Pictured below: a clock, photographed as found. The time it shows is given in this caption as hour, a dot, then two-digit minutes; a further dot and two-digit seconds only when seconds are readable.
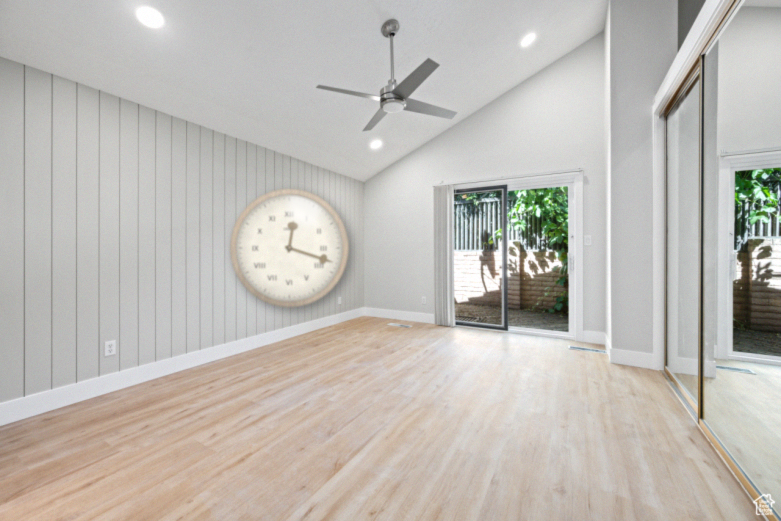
12.18
